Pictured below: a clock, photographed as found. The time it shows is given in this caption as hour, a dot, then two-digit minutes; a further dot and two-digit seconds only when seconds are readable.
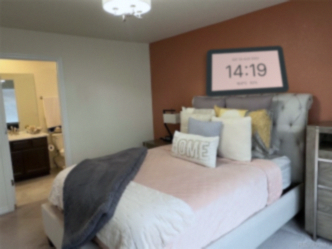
14.19
